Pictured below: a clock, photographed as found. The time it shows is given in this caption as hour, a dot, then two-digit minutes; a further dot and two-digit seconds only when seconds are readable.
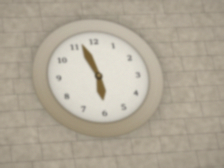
5.57
